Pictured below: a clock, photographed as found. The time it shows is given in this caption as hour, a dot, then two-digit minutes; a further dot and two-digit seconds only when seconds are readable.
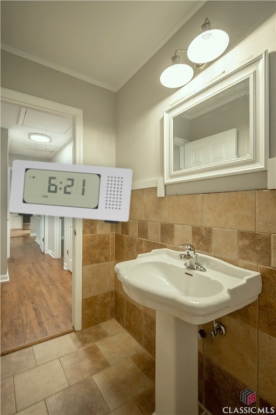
6.21
